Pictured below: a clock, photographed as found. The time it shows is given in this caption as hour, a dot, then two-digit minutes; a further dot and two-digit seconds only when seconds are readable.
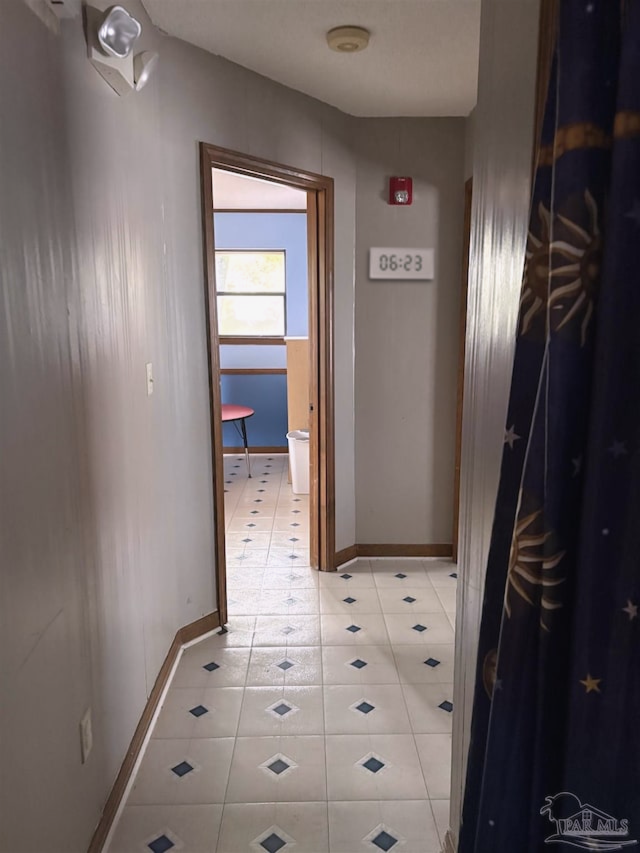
6.23
